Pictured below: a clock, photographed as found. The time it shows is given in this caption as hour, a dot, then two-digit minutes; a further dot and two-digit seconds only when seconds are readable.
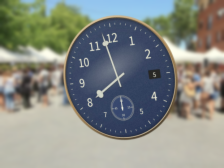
7.58
